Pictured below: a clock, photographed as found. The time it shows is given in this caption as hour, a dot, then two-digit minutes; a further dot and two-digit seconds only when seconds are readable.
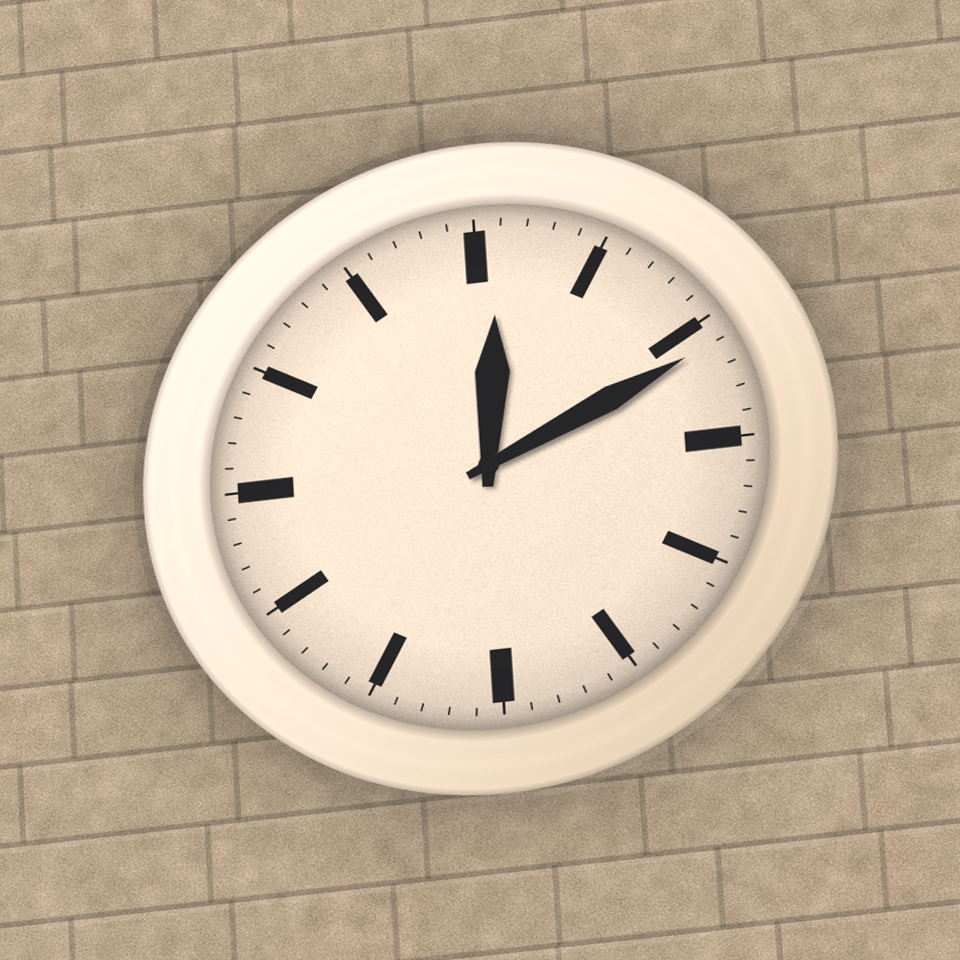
12.11
